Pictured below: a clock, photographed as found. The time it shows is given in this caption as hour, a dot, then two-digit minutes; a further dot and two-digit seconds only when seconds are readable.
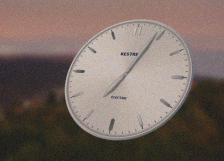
7.04
